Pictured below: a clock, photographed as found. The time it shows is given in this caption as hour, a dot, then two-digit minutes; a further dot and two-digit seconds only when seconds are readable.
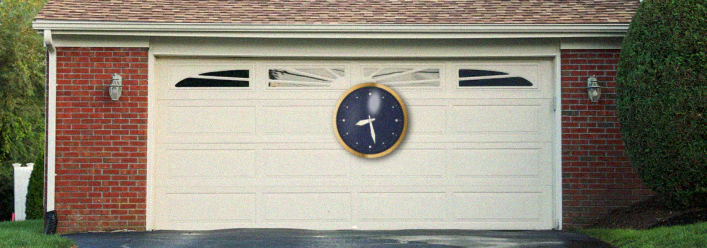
8.28
